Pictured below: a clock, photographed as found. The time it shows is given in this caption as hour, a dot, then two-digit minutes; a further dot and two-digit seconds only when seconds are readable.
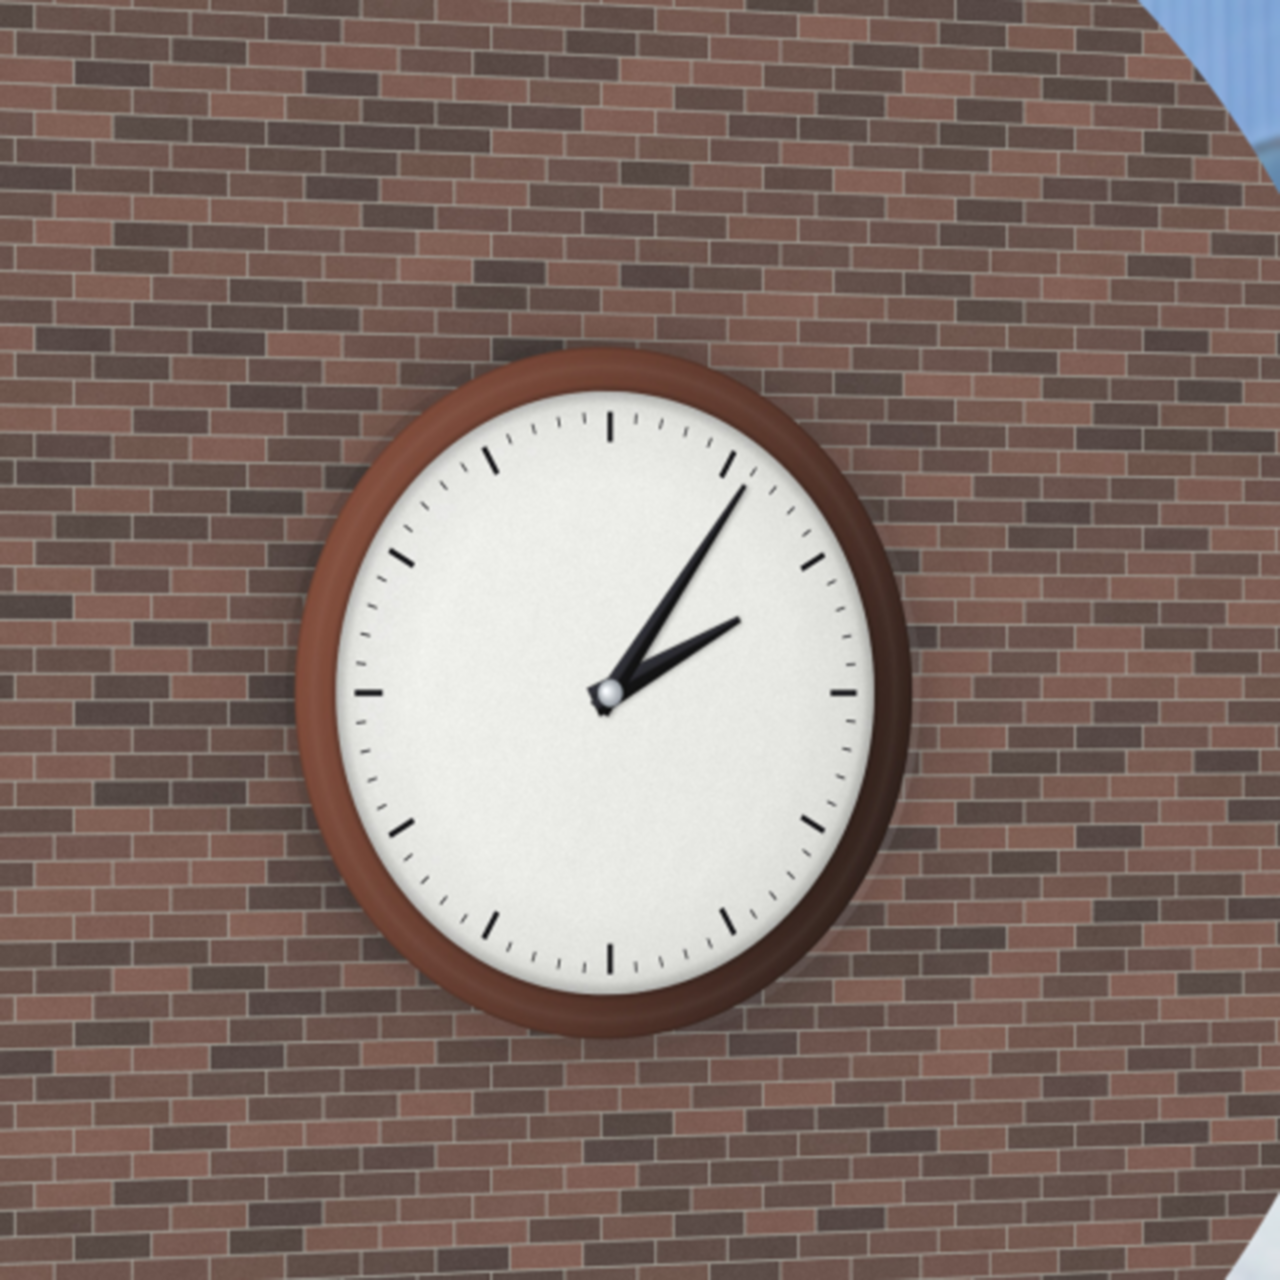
2.06
